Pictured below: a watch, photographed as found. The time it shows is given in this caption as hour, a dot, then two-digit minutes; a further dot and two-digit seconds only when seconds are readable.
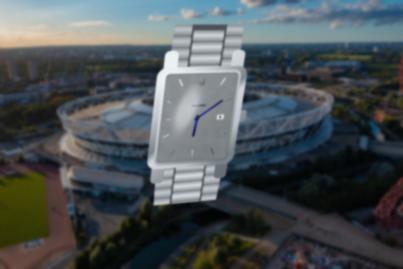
6.09
